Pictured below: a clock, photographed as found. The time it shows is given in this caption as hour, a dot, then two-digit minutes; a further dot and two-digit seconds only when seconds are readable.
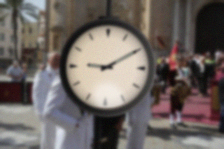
9.10
